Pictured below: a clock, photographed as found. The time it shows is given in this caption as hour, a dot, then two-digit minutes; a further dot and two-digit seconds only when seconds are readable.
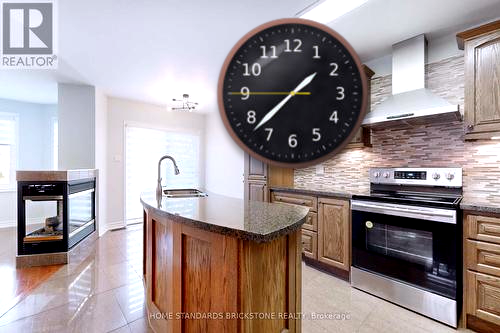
1.37.45
